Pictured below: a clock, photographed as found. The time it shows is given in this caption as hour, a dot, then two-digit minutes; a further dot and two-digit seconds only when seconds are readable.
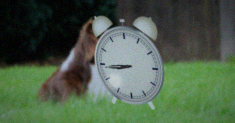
8.44
